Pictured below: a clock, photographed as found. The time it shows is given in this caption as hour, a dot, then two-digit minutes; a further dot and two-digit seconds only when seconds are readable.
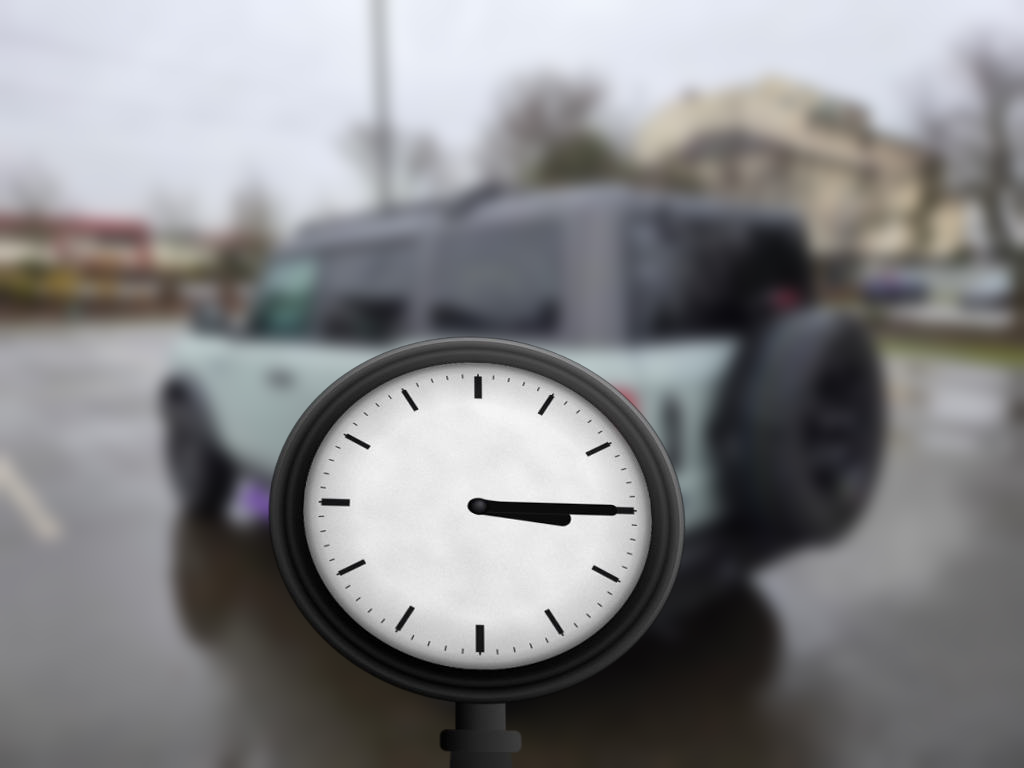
3.15
